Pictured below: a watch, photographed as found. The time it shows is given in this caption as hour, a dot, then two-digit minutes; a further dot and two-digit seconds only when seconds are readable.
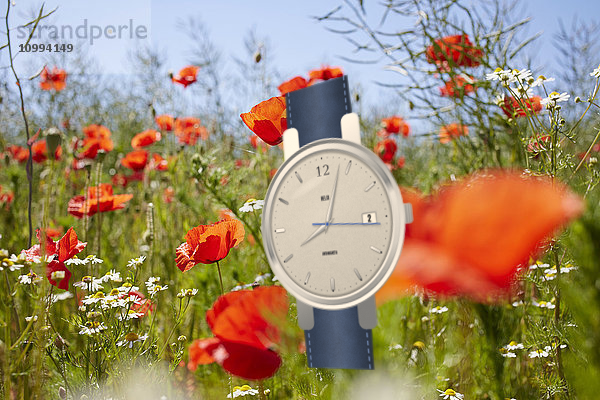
8.03.16
